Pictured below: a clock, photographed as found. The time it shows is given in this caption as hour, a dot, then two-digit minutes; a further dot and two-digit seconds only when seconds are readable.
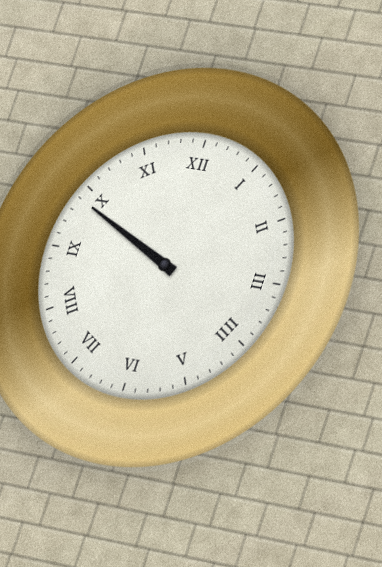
9.49
